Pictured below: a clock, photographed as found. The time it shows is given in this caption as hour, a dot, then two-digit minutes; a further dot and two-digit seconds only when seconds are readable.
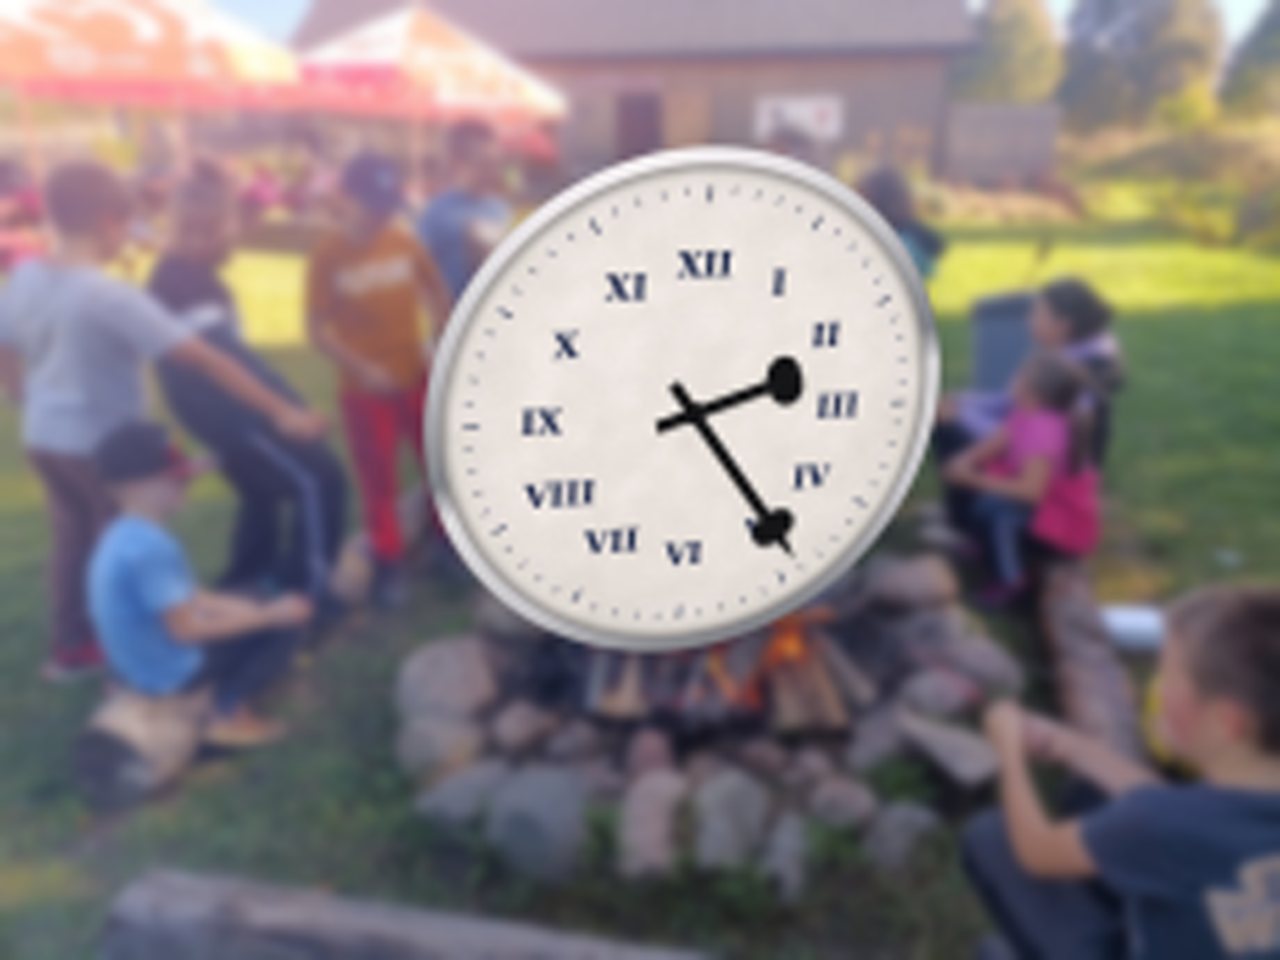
2.24
